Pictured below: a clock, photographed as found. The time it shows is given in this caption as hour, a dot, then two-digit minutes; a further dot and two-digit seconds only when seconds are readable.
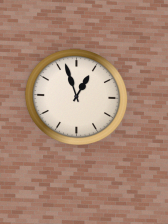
12.57
